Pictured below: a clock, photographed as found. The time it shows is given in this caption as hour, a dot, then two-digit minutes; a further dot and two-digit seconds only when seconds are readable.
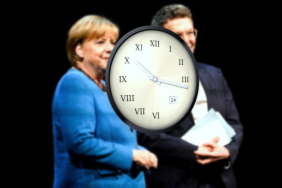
10.17
